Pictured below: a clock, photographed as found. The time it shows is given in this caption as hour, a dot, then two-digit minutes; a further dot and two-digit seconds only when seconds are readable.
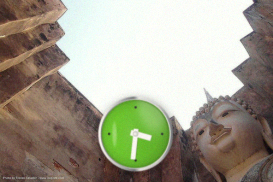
3.31
